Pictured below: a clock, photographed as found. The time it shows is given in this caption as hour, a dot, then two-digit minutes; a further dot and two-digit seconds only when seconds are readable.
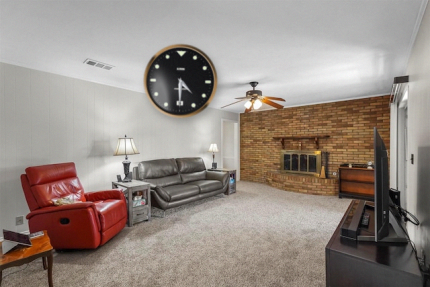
4.30
